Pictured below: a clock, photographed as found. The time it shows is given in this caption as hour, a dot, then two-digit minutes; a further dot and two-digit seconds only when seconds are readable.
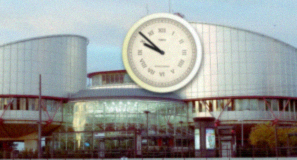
9.52
